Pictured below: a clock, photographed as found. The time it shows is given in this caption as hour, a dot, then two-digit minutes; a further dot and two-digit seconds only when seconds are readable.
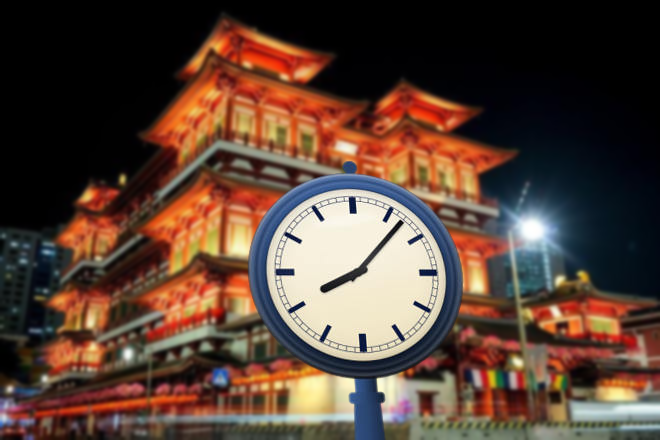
8.07
